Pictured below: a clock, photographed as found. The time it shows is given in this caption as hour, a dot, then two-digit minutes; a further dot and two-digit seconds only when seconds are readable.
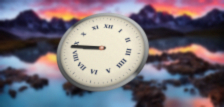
8.44
